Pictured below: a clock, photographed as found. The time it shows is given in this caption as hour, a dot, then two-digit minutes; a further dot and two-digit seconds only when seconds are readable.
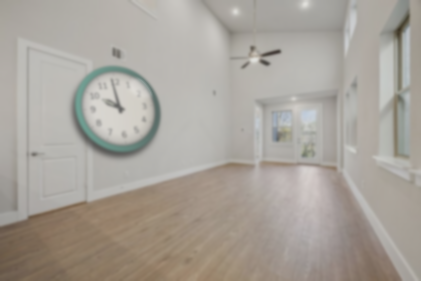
9.59
